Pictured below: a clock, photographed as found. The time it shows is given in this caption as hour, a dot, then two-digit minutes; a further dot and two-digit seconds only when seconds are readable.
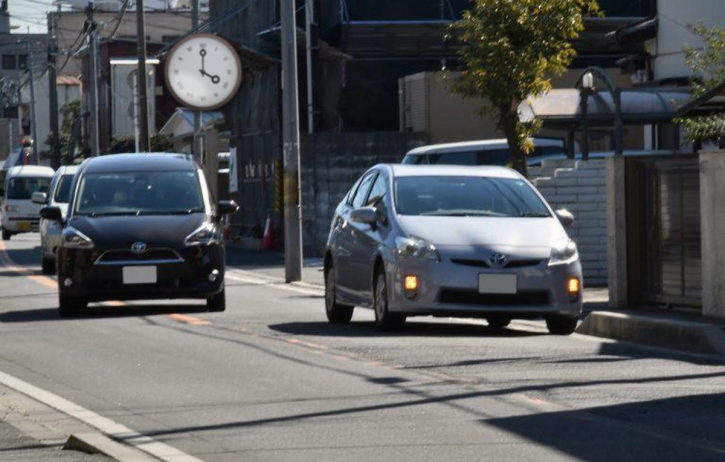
4.00
